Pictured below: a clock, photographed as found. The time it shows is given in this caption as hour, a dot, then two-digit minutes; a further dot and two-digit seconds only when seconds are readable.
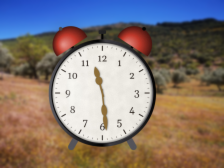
11.29
